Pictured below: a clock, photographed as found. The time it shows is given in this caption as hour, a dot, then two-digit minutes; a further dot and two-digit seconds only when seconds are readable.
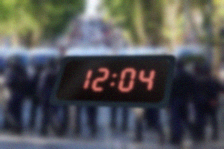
12.04
